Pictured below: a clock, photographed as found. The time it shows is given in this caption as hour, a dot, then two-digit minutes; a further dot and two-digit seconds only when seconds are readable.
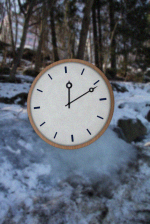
12.11
